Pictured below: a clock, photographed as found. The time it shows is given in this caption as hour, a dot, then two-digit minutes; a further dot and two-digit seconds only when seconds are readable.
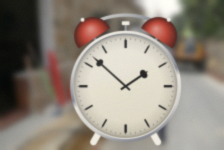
1.52
